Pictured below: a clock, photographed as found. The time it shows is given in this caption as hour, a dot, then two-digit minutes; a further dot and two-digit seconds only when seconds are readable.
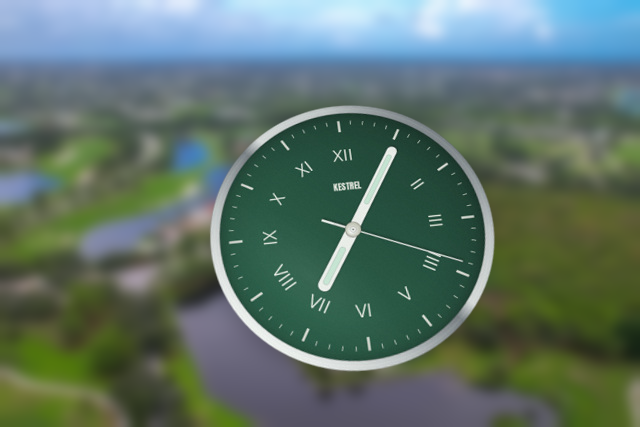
7.05.19
